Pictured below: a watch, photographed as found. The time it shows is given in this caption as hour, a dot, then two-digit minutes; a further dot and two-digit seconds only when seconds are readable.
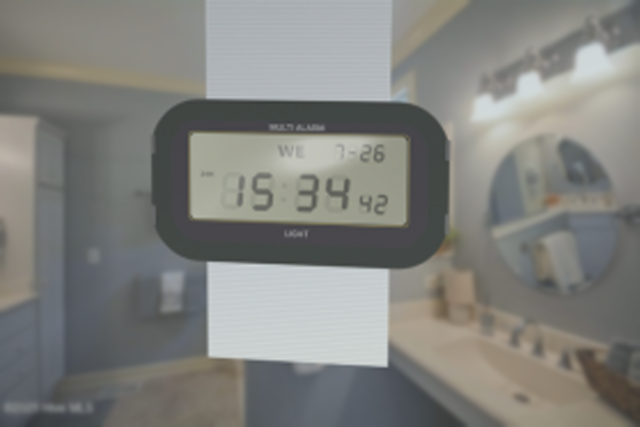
15.34.42
